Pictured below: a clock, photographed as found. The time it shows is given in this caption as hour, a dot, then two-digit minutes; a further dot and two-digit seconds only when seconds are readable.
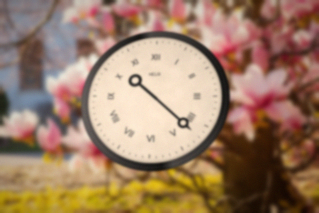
10.22
